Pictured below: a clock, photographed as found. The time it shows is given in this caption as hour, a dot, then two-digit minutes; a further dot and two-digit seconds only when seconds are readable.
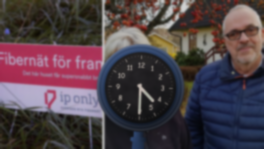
4.30
